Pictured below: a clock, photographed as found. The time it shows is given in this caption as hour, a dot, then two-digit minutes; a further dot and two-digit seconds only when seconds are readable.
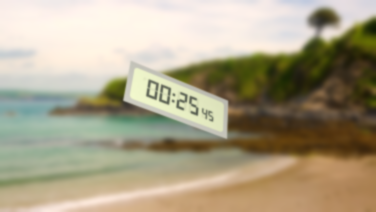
0.25
